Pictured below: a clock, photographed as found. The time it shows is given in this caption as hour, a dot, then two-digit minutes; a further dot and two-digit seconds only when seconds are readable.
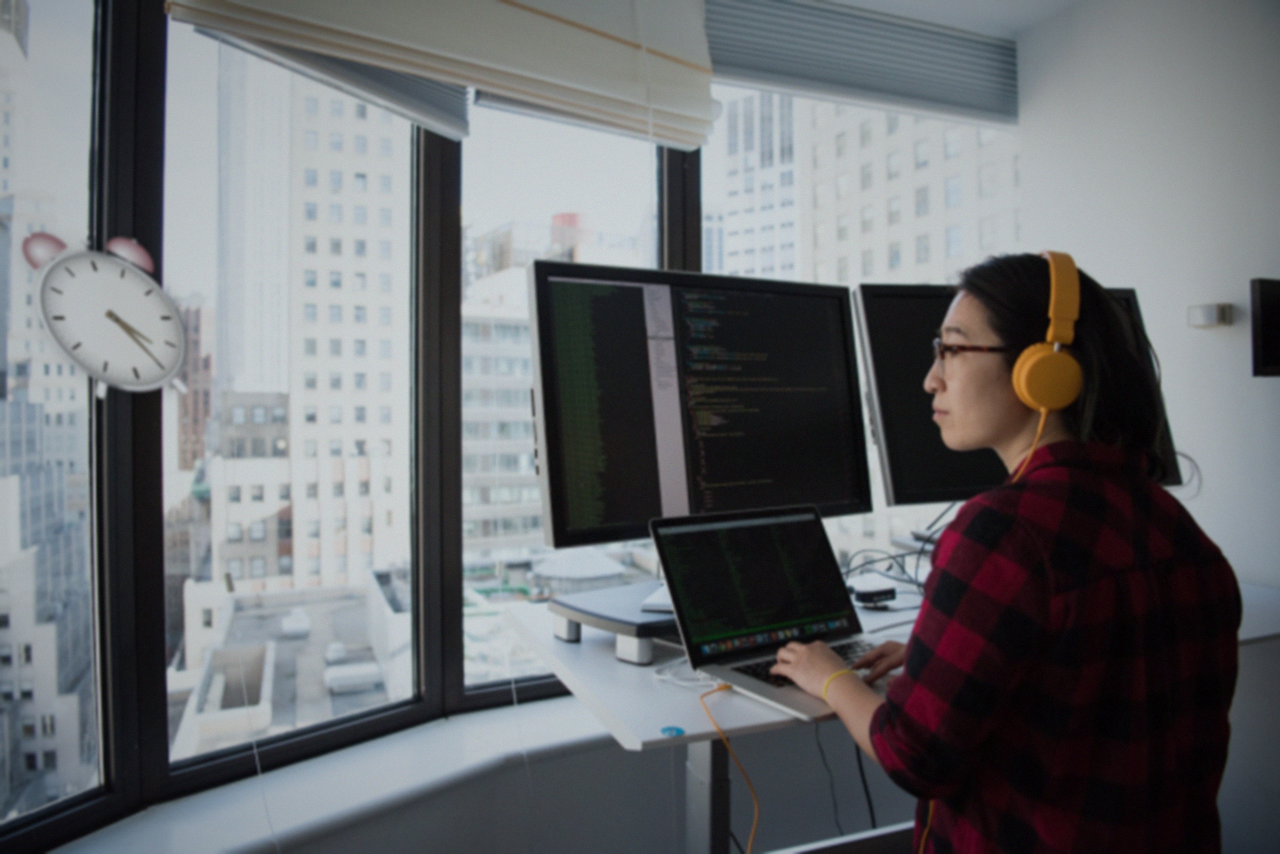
4.25
